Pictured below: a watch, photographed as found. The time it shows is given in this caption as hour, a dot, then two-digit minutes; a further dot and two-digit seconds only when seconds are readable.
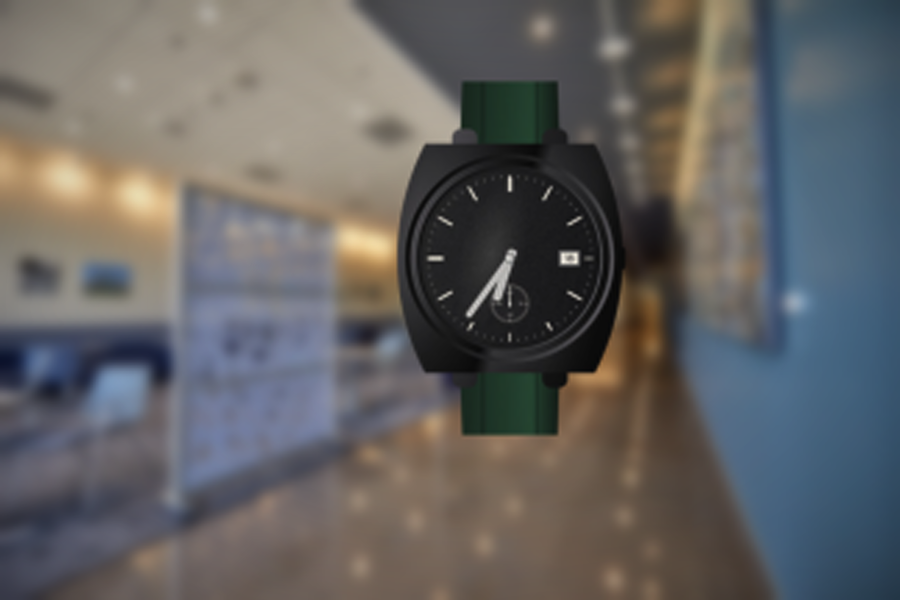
6.36
